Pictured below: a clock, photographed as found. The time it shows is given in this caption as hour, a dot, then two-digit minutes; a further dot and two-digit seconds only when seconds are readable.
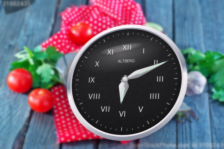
6.11
